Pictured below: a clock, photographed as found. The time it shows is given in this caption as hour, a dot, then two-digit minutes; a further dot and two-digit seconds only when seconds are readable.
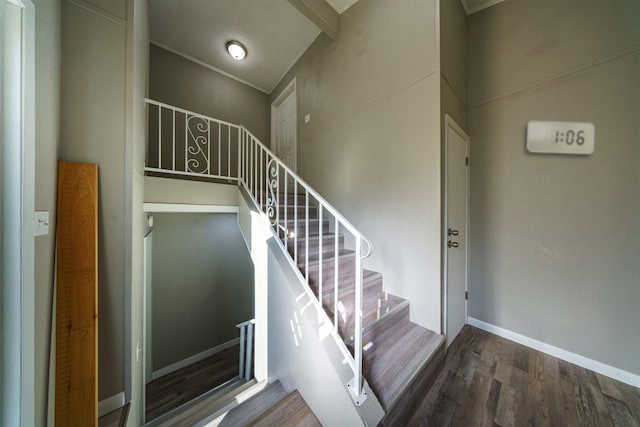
1.06
